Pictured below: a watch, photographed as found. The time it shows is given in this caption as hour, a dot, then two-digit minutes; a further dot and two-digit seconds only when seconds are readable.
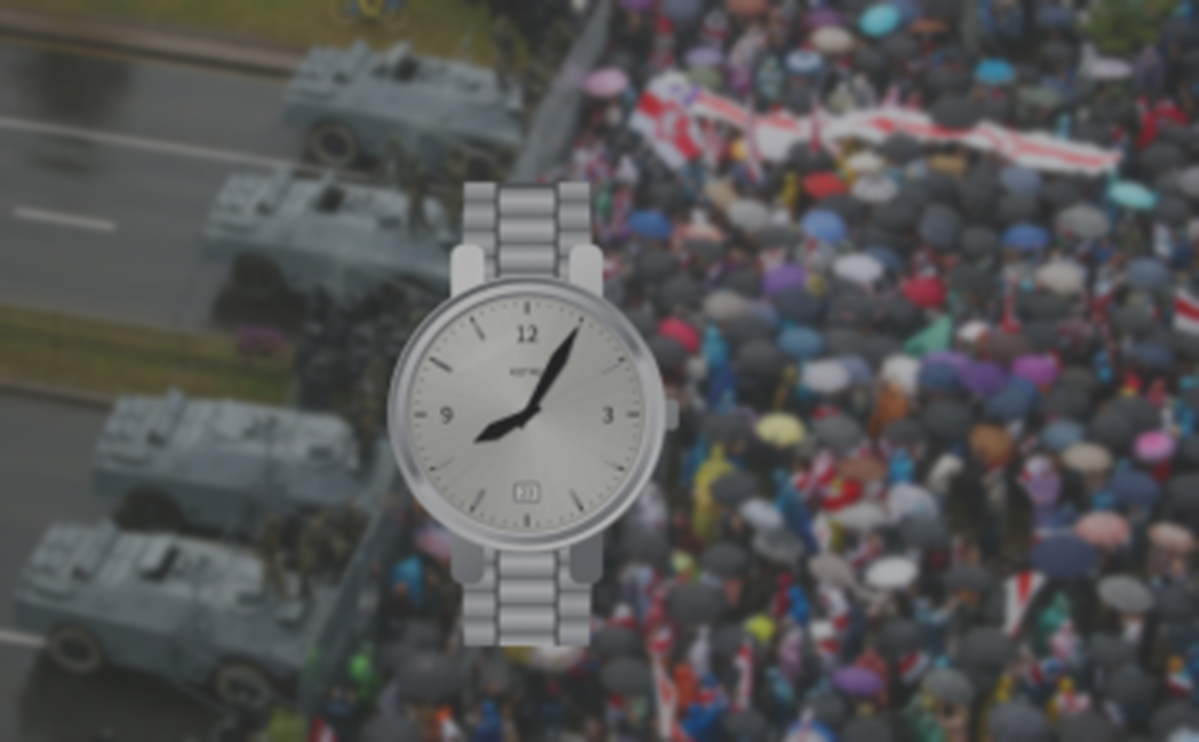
8.05
